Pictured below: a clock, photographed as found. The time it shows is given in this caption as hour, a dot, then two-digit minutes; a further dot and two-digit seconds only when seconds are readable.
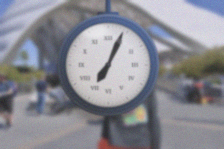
7.04
